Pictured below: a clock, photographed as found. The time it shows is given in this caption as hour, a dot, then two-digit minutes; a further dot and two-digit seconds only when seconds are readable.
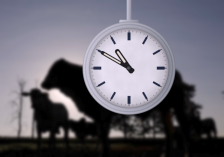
10.50
